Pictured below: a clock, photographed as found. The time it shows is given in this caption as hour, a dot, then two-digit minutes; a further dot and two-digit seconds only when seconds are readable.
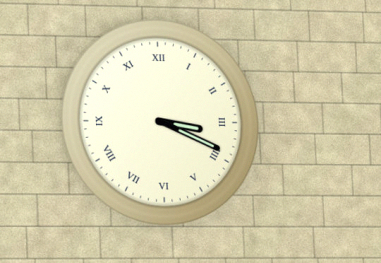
3.19
